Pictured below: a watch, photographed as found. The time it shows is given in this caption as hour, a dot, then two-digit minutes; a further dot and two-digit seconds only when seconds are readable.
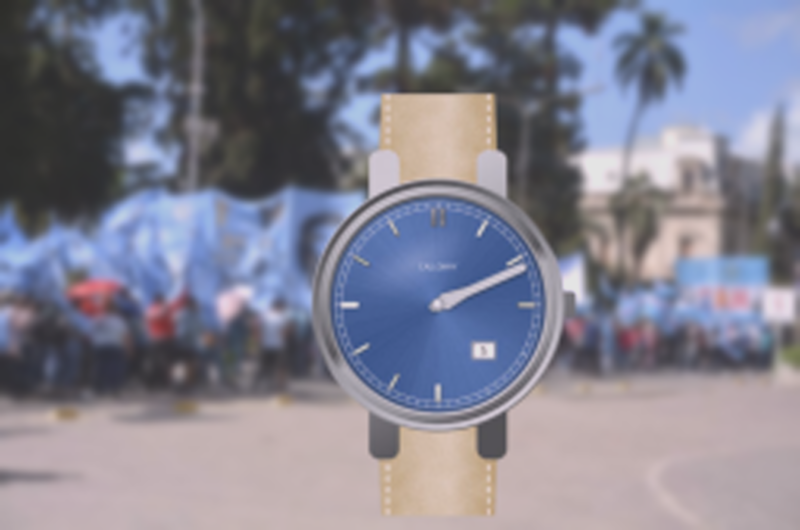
2.11
